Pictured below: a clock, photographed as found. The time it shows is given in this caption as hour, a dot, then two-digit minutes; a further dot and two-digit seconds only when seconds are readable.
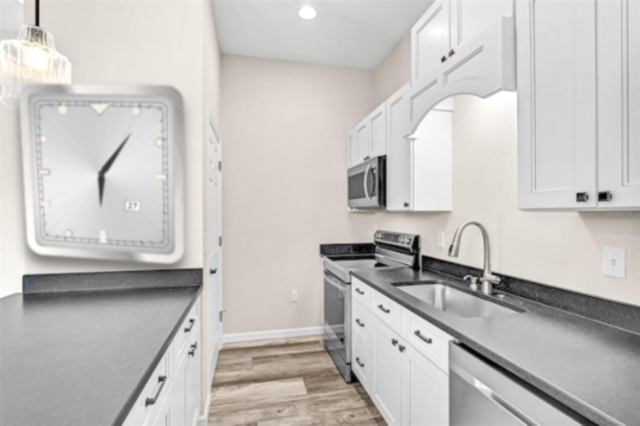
6.06
